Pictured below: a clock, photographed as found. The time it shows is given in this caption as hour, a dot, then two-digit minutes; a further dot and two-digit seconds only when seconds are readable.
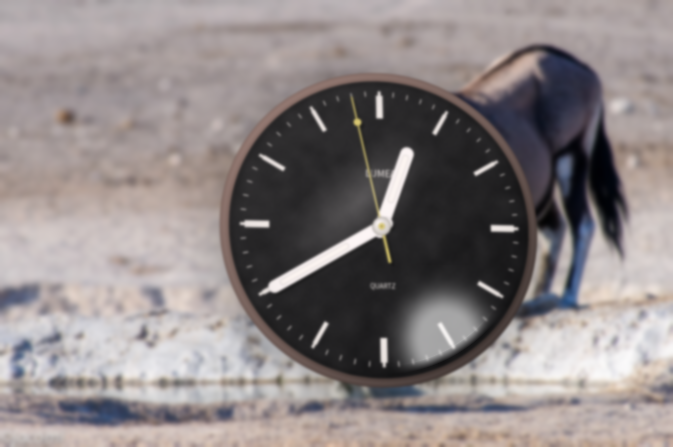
12.39.58
